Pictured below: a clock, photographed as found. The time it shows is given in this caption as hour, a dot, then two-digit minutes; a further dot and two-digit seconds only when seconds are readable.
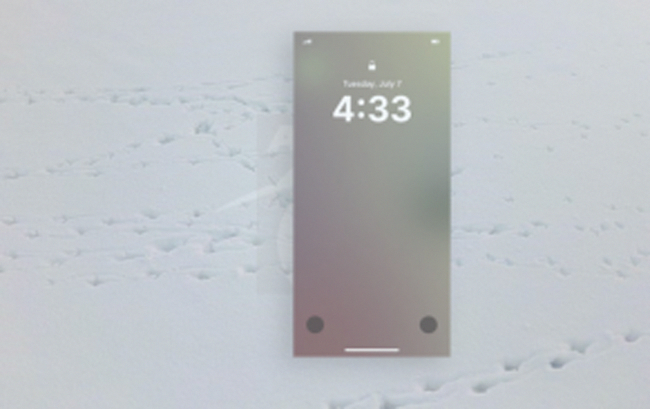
4.33
